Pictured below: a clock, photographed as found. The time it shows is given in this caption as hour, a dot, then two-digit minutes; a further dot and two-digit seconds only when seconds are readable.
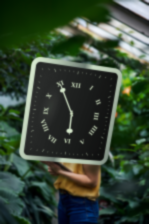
5.55
